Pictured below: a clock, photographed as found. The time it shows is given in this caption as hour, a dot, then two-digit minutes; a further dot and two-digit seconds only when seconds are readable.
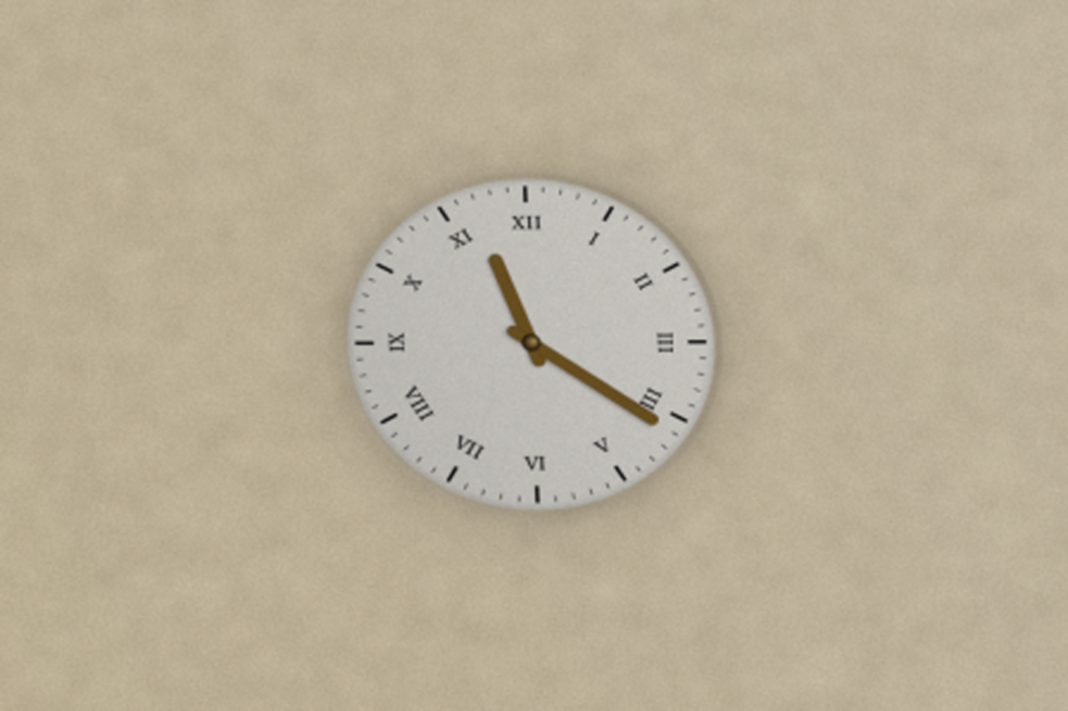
11.21
